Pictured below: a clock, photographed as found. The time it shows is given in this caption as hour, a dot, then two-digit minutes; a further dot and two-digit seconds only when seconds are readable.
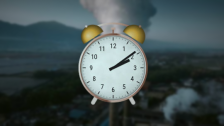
2.09
